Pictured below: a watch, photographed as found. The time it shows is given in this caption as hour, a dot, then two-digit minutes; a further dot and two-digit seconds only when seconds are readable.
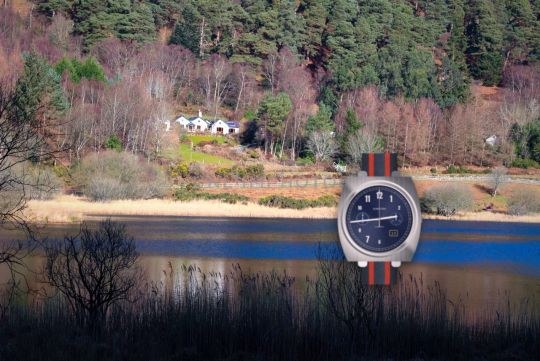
2.44
